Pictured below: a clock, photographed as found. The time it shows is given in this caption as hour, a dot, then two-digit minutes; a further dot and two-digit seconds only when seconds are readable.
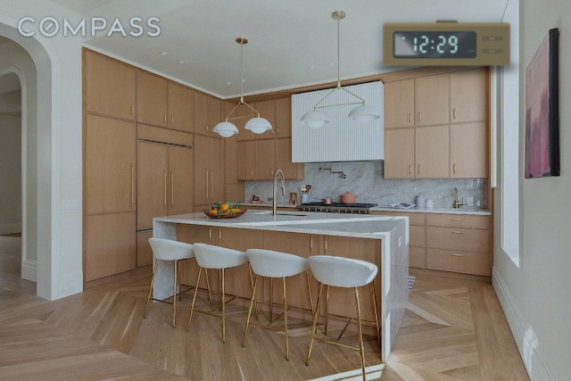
12.29
